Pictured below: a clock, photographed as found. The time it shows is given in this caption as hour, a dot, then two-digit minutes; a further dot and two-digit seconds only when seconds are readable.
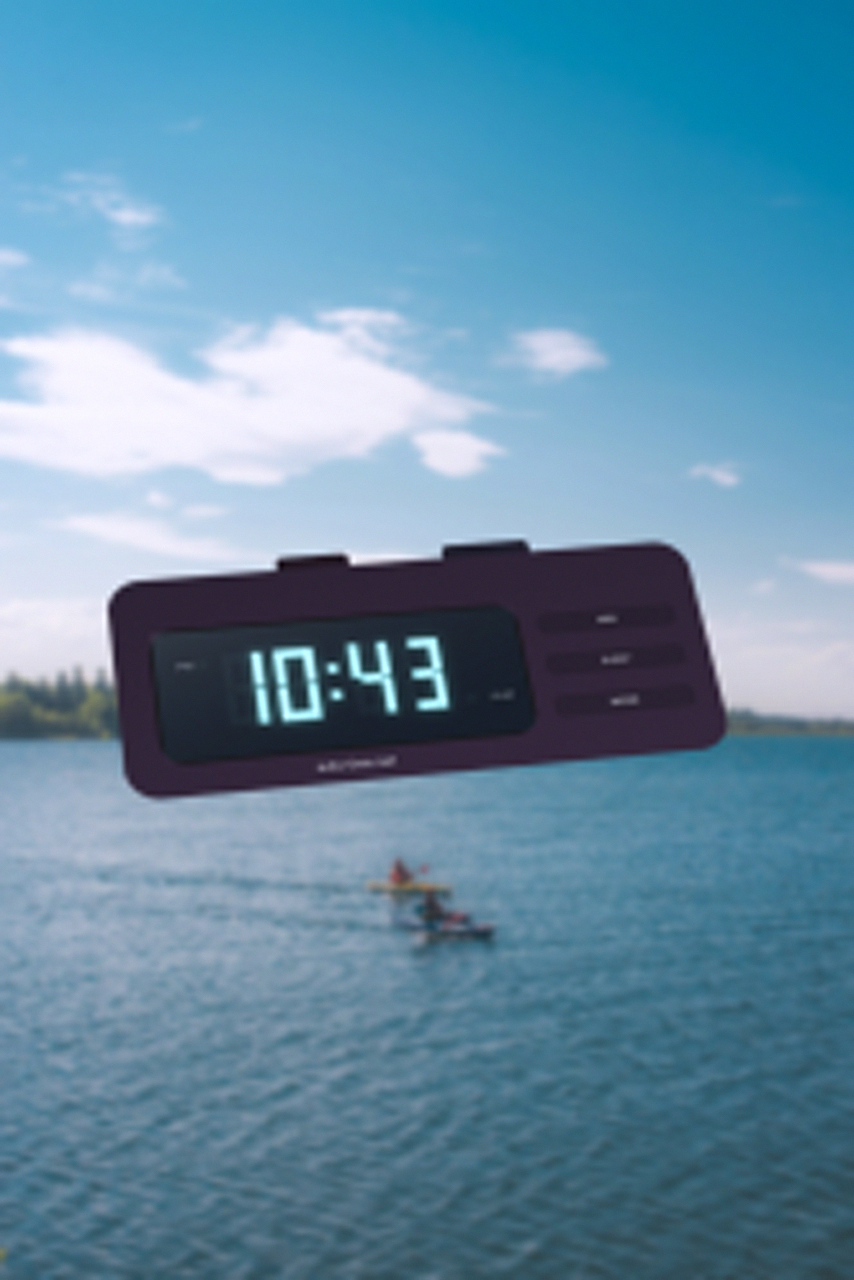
10.43
